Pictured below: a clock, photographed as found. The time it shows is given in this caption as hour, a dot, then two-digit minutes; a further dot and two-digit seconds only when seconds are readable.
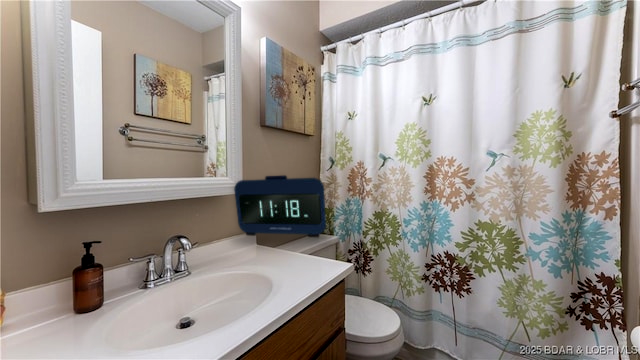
11.18
